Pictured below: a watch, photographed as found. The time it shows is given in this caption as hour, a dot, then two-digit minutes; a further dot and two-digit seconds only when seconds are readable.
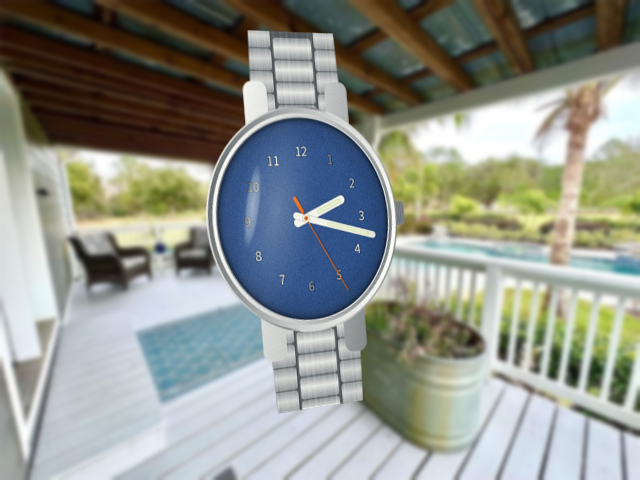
2.17.25
